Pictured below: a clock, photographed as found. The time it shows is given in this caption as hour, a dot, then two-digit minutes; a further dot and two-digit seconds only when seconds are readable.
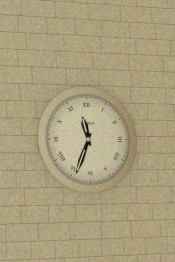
11.34
